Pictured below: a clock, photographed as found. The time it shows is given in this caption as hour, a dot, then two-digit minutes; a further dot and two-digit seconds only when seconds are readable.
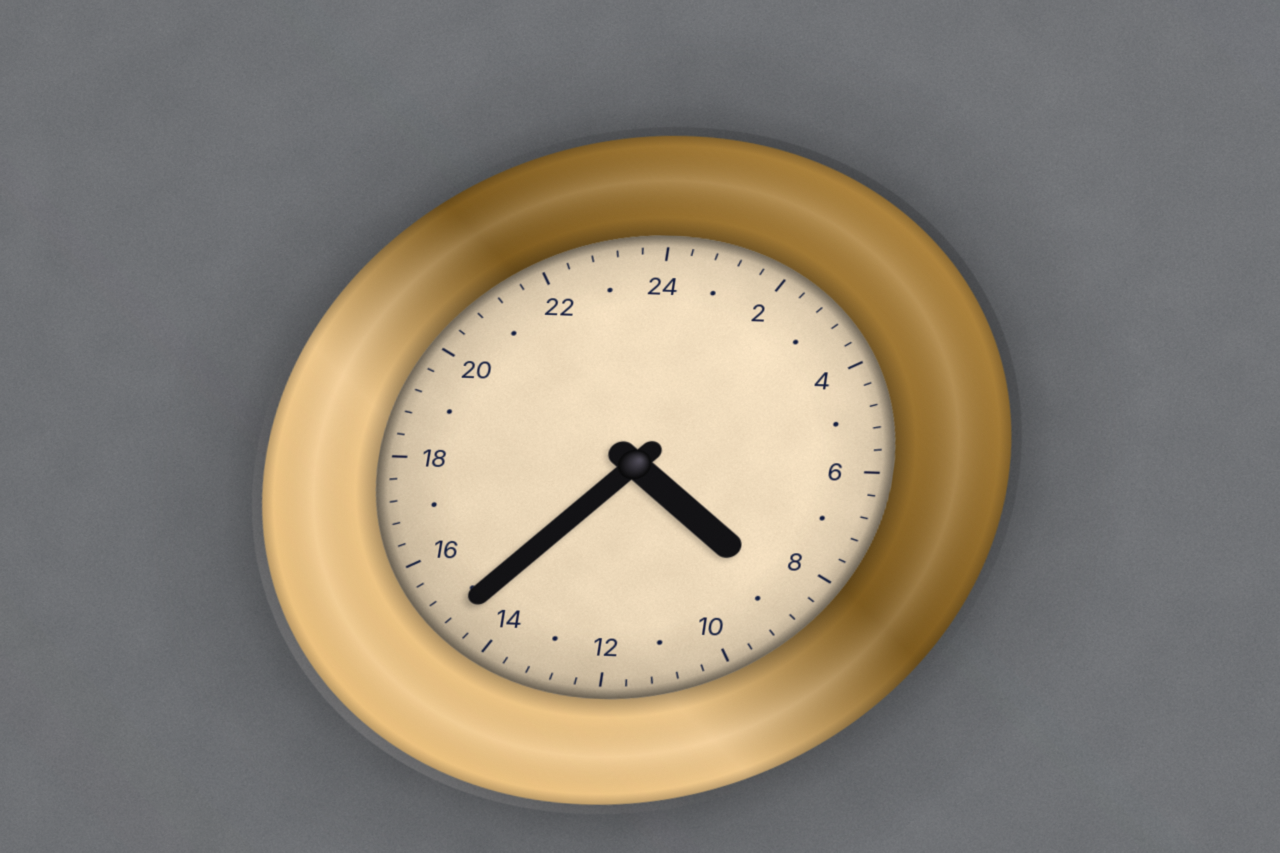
8.37
